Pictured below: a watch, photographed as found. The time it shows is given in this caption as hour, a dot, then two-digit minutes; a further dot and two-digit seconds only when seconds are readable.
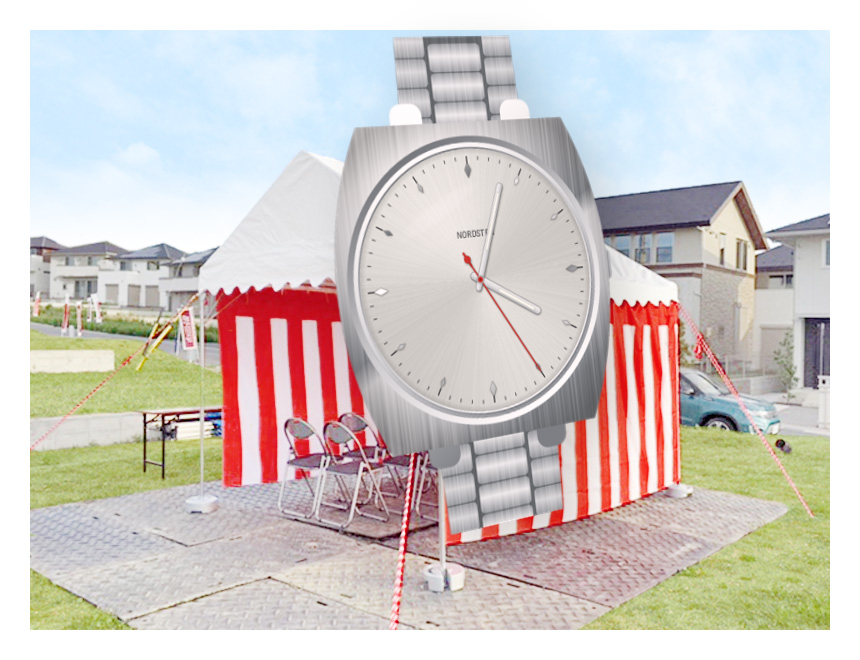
4.03.25
